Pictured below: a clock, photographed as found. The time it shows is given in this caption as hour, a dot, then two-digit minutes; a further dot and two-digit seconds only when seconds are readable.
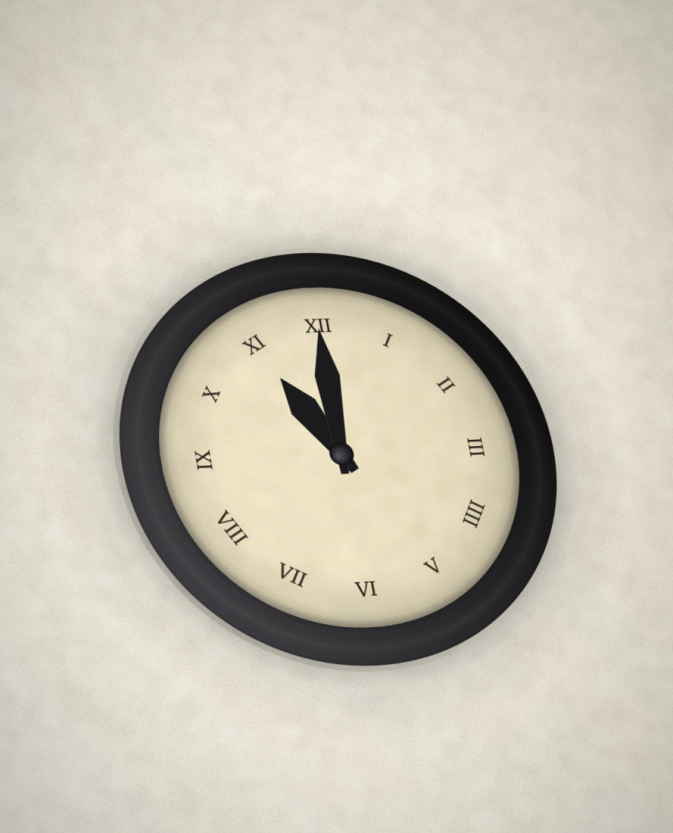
11.00
